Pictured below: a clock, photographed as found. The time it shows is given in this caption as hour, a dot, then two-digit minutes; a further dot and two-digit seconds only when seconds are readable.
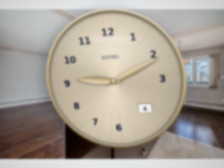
9.11
